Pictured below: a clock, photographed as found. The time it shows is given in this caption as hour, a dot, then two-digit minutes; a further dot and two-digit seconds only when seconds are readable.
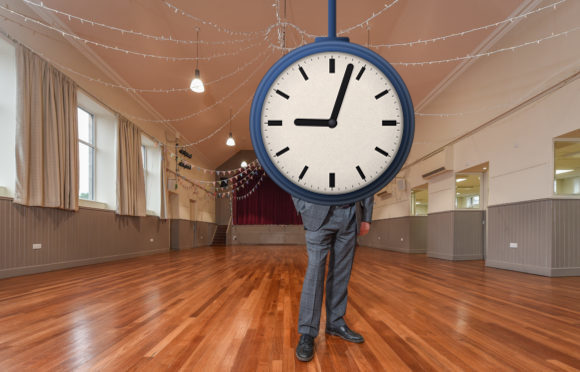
9.03
